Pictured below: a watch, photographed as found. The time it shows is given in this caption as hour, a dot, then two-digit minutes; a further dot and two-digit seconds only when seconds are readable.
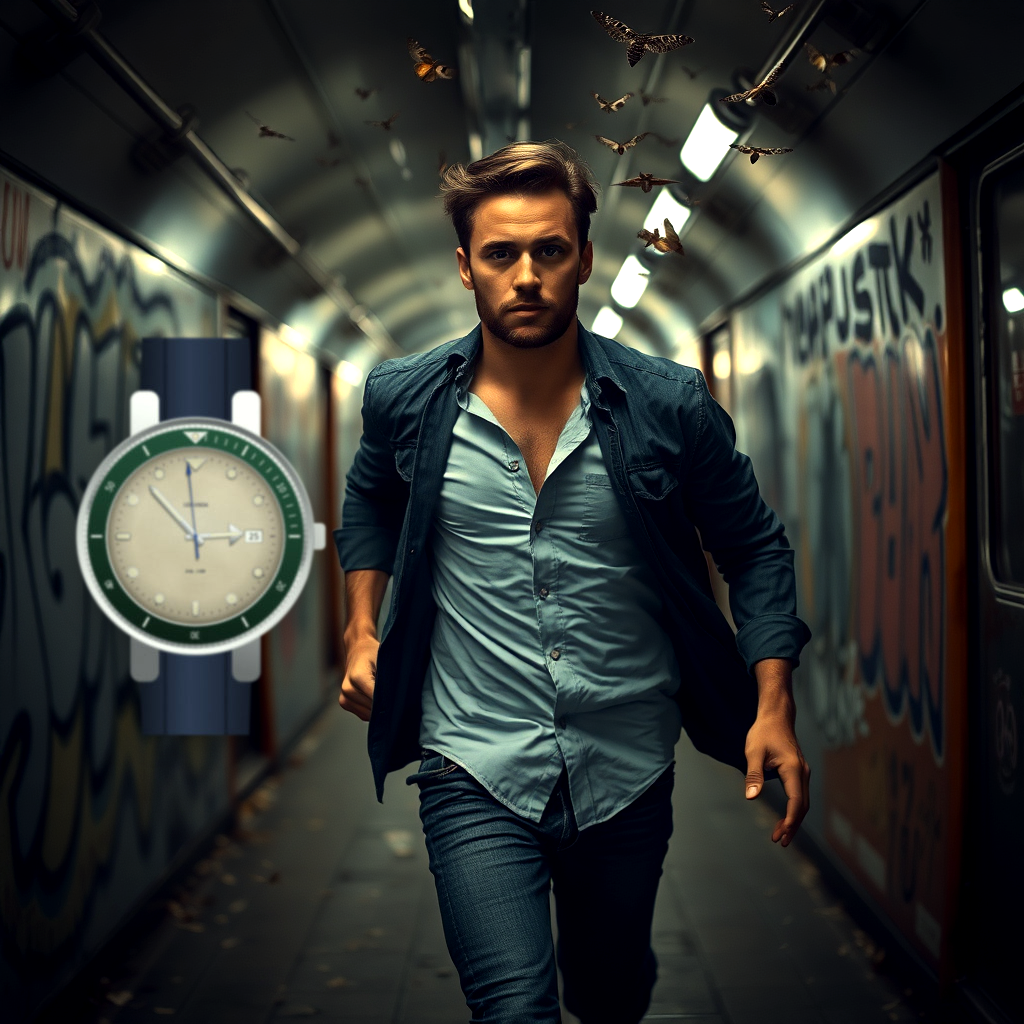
2.52.59
